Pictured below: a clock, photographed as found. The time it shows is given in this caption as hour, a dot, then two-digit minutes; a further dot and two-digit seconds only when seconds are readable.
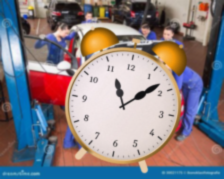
11.08
